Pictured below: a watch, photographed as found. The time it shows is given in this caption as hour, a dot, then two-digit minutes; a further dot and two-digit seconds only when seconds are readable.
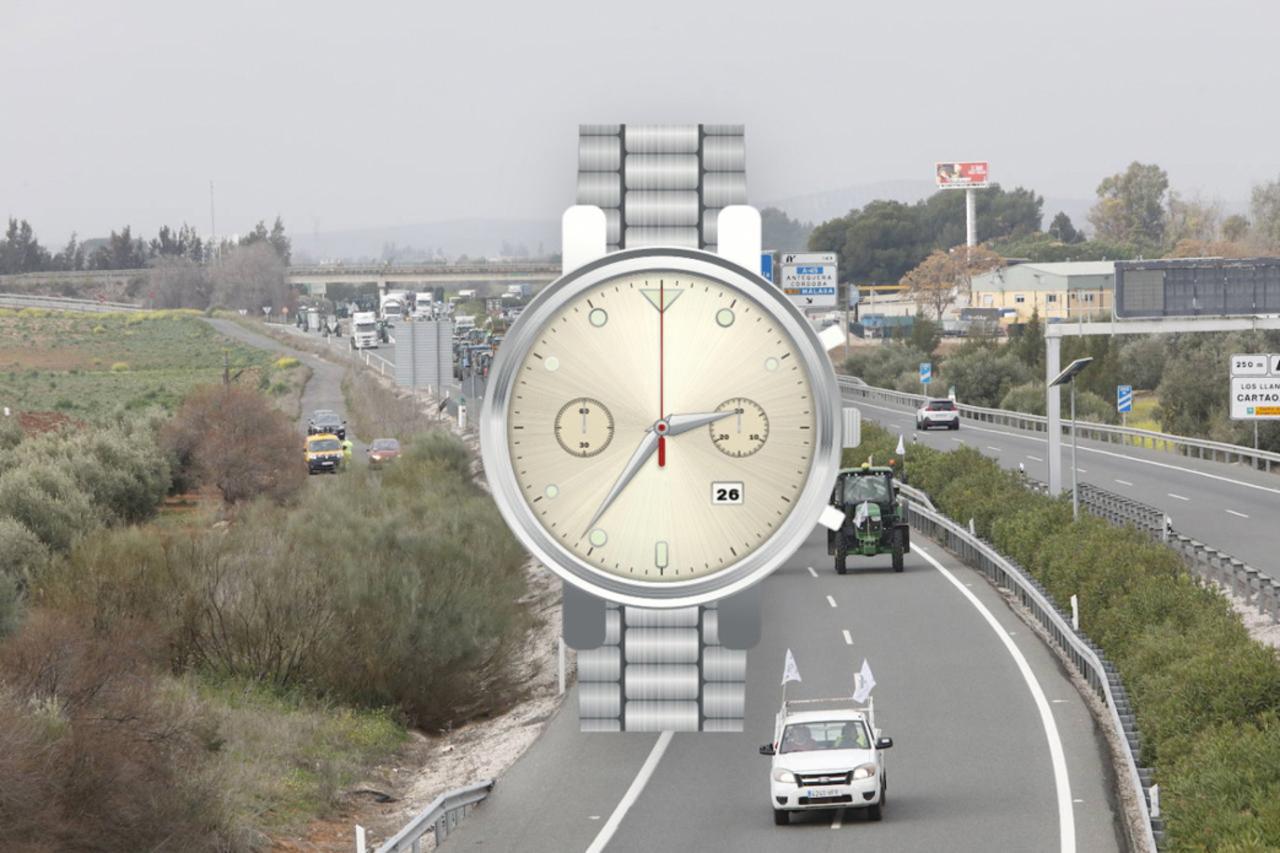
2.36
